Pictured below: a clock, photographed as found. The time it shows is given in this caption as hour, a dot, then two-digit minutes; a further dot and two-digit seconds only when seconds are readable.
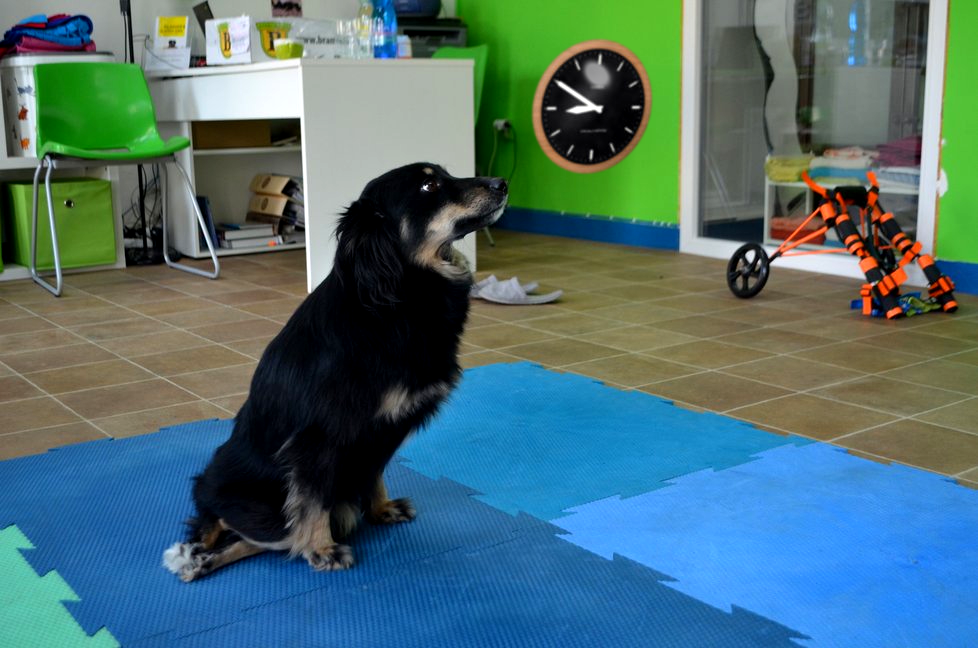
8.50
